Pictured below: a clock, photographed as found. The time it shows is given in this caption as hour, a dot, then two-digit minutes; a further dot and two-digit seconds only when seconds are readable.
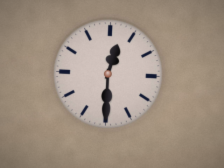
12.30
